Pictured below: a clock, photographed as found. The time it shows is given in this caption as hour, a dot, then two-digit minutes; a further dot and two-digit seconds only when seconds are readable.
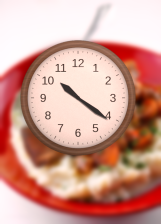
10.21
